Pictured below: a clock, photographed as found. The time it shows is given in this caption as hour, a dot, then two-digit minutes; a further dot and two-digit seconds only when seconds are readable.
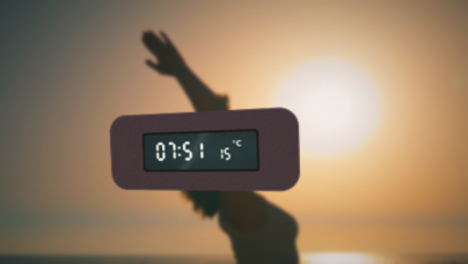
7.51
